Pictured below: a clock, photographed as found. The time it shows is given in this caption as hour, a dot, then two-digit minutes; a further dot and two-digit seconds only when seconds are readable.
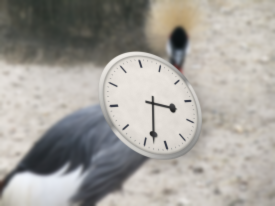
3.33
